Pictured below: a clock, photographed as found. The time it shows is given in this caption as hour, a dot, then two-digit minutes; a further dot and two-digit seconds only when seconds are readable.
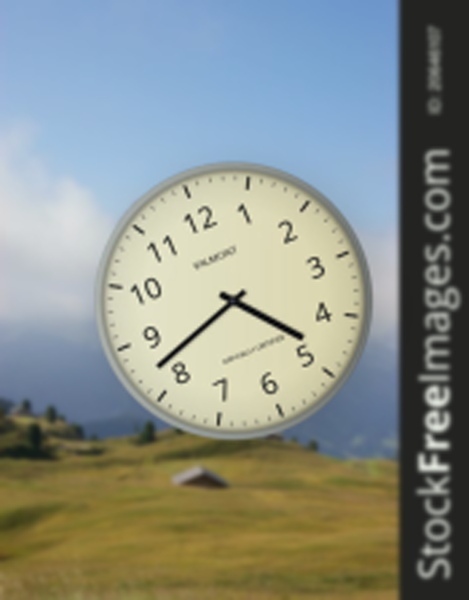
4.42
